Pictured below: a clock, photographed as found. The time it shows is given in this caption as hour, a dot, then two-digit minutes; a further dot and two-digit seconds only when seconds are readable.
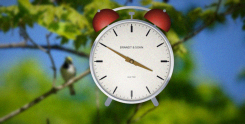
3.50
